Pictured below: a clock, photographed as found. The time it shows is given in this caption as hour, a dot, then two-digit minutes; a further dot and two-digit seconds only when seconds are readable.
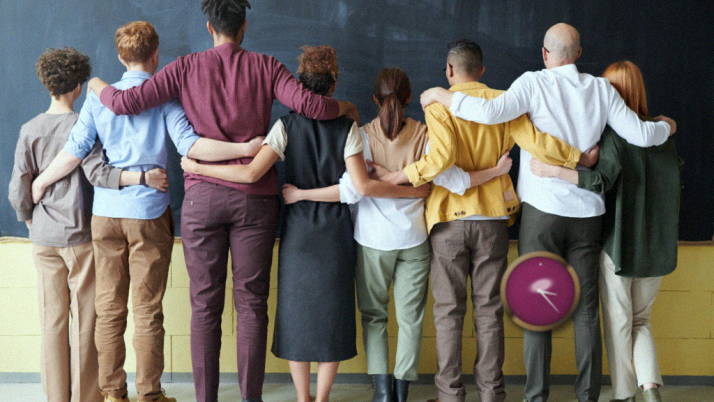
3.23
